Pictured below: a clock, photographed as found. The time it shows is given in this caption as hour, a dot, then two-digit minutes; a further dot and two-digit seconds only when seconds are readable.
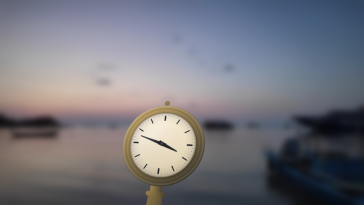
3.48
